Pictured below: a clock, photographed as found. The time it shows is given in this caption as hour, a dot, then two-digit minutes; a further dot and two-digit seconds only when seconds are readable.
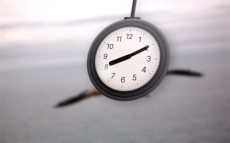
8.10
